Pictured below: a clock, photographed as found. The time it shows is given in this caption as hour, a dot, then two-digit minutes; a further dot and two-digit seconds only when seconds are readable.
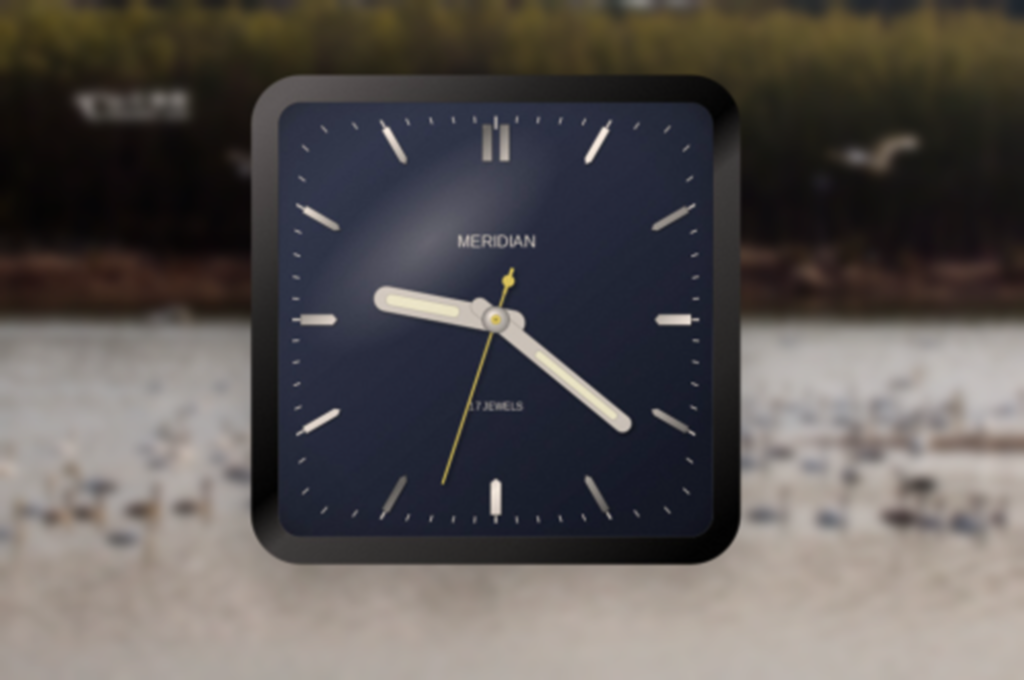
9.21.33
